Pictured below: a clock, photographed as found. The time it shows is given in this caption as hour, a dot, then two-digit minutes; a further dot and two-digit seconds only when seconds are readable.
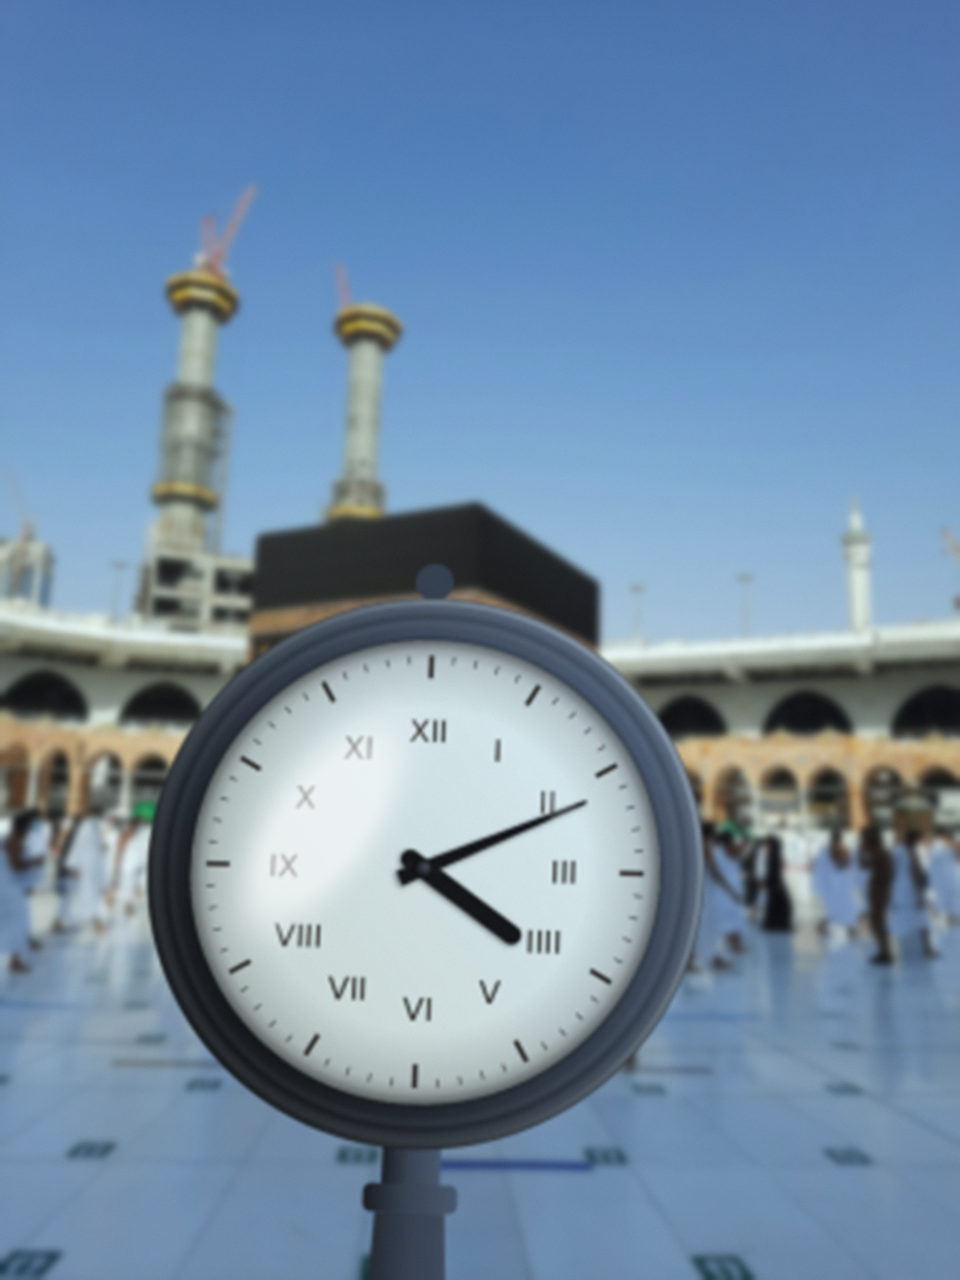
4.11
